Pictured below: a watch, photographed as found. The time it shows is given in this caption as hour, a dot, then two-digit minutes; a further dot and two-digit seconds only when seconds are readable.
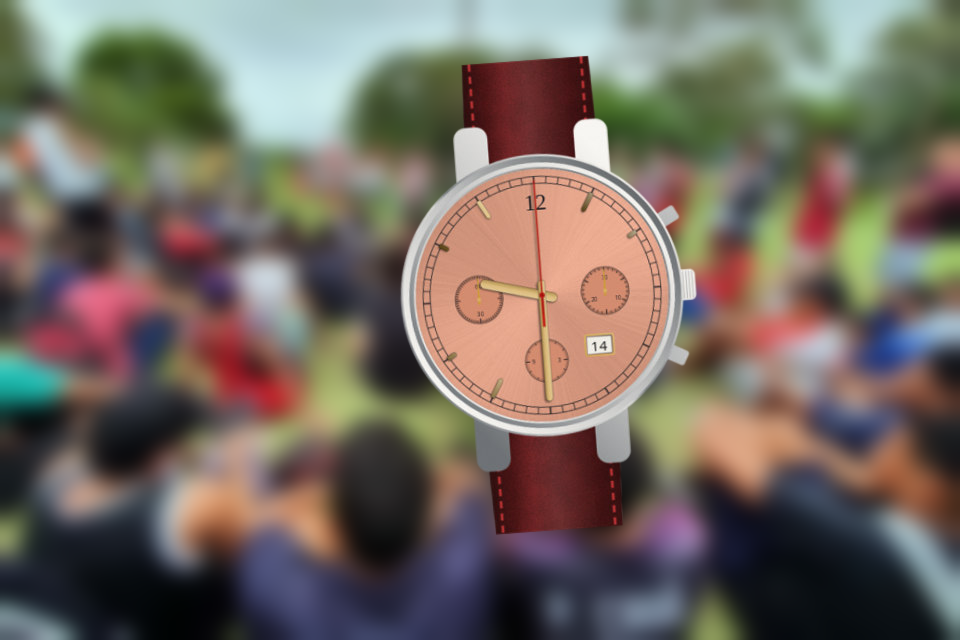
9.30
